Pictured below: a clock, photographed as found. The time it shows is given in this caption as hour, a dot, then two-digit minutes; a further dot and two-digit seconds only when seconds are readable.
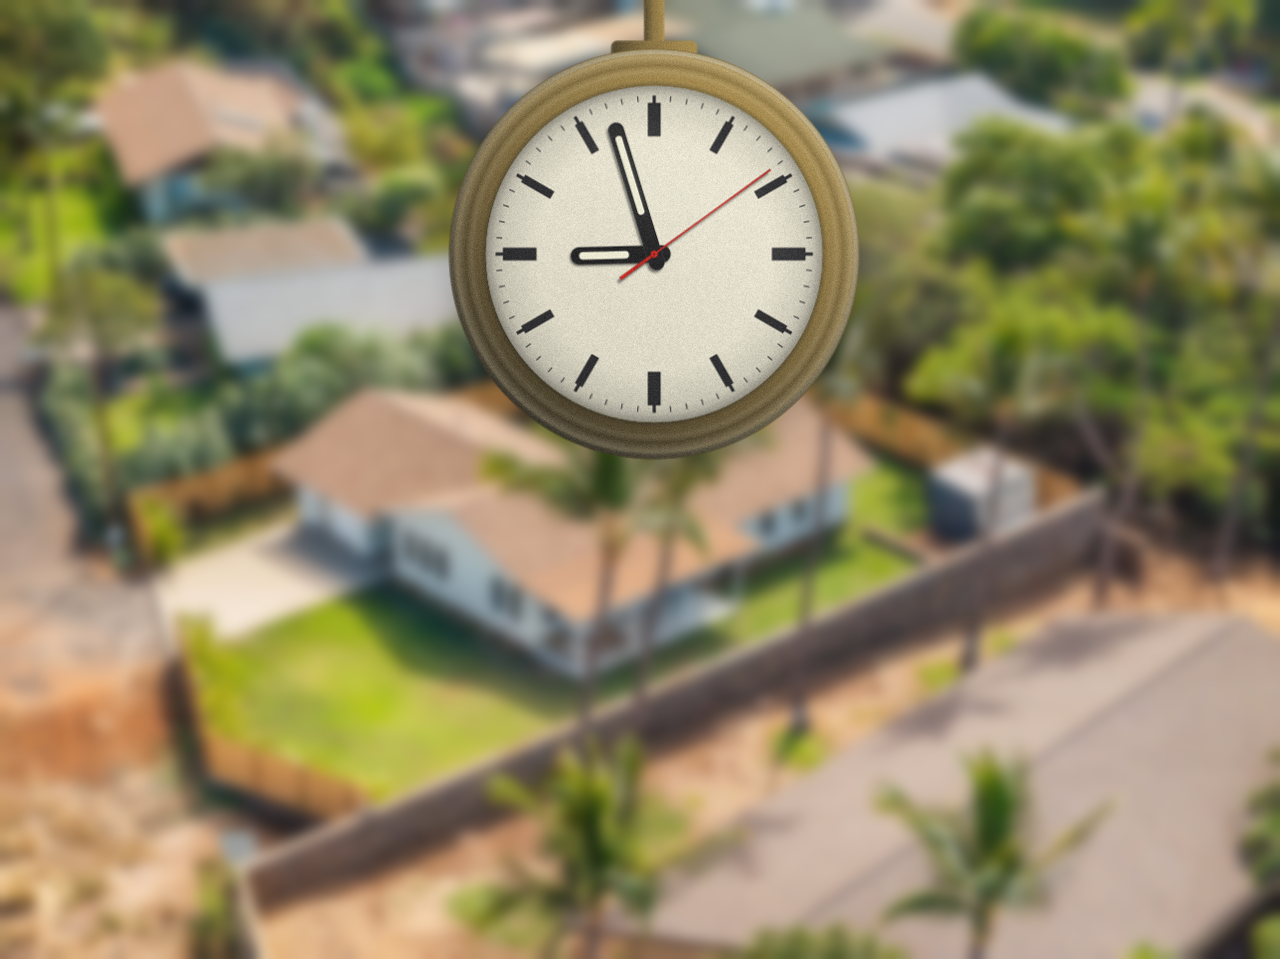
8.57.09
